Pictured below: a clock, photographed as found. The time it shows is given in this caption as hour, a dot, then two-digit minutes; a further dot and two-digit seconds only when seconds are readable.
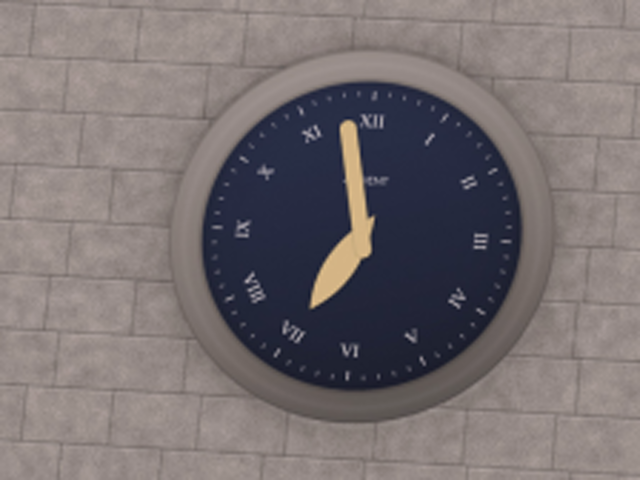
6.58
